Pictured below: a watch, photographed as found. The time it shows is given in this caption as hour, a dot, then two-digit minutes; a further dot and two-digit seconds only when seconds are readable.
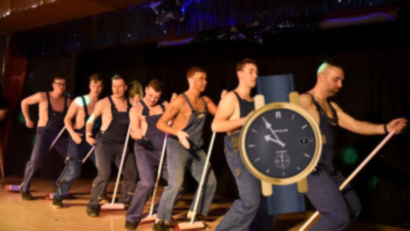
9.55
